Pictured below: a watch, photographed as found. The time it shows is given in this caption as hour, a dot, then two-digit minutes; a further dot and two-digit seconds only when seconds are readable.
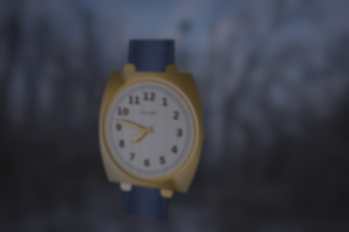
7.47
